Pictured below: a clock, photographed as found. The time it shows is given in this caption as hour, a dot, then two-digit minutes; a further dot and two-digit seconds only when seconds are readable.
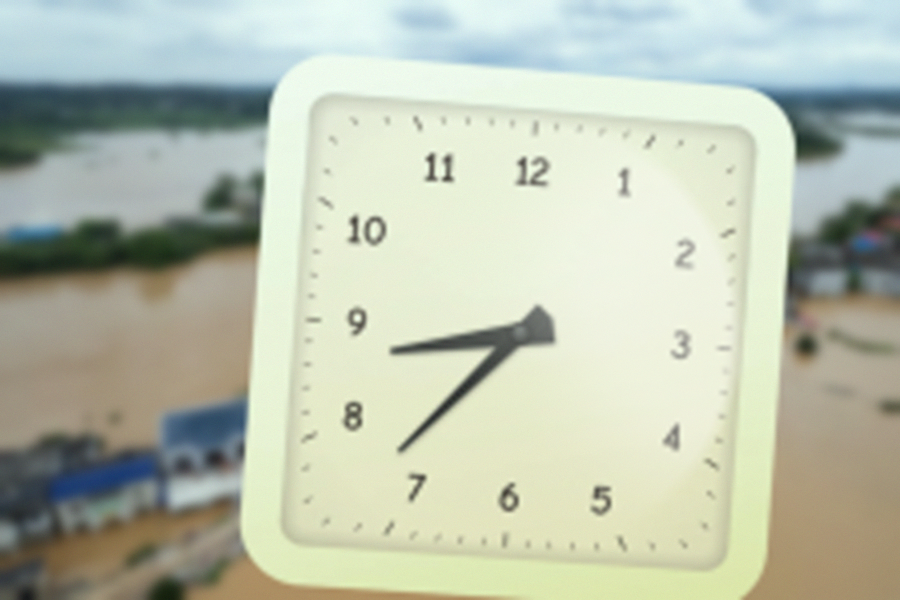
8.37
